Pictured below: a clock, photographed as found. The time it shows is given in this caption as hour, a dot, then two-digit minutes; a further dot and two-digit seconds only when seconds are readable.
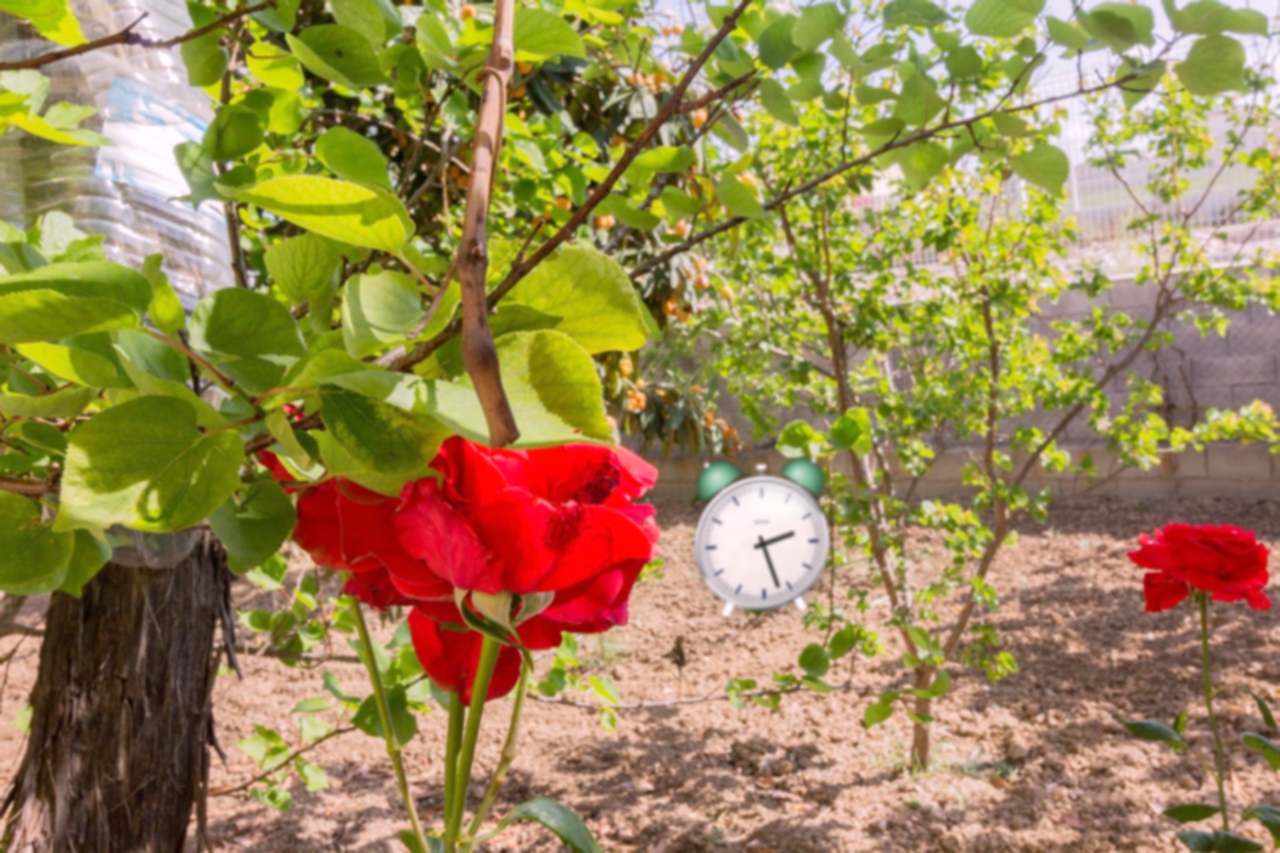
2.27
